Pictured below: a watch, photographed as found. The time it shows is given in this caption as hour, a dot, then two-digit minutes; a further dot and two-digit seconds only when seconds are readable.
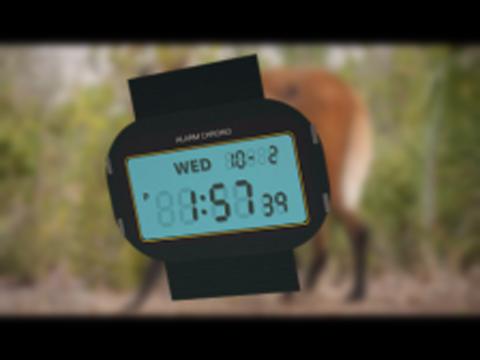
1.57.39
